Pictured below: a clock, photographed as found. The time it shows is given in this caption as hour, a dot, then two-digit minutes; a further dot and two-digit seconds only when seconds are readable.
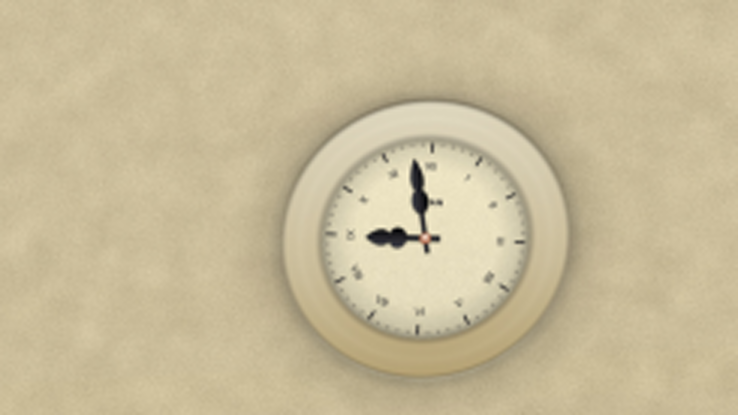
8.58
